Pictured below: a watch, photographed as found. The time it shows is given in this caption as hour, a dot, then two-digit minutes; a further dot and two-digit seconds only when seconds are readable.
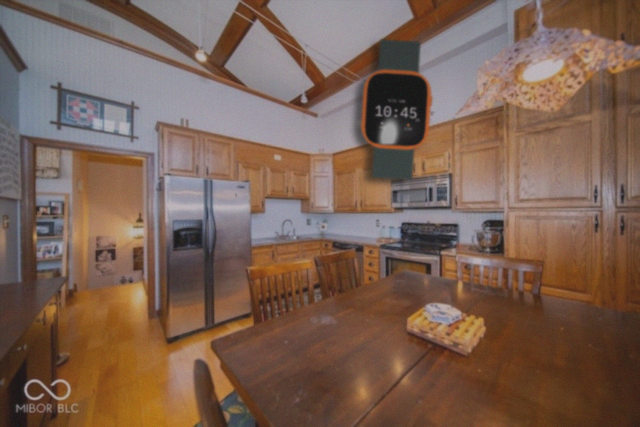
10.45
